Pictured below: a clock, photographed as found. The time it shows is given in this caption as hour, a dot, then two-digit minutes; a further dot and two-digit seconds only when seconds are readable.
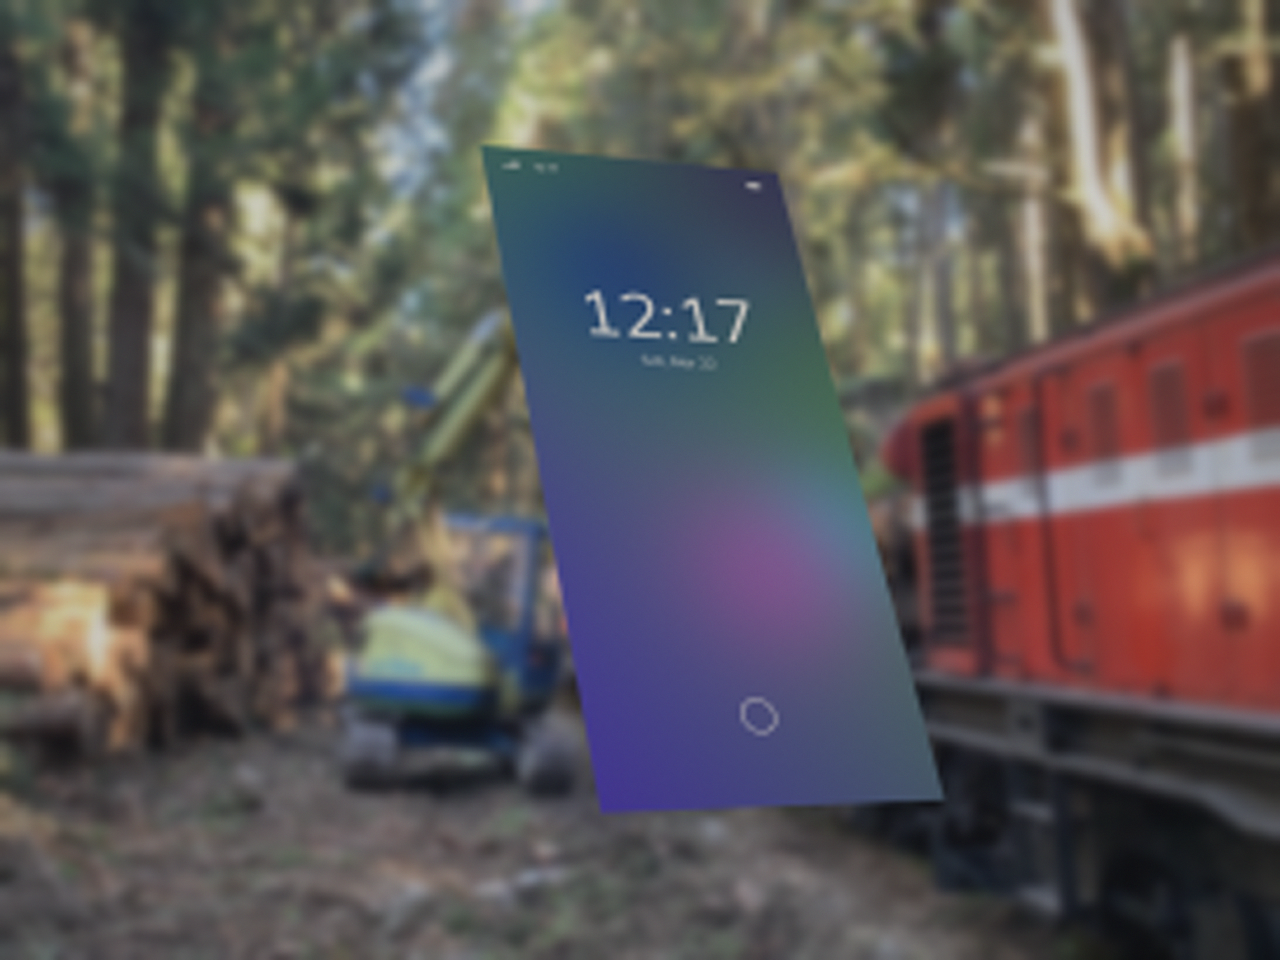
12.17
